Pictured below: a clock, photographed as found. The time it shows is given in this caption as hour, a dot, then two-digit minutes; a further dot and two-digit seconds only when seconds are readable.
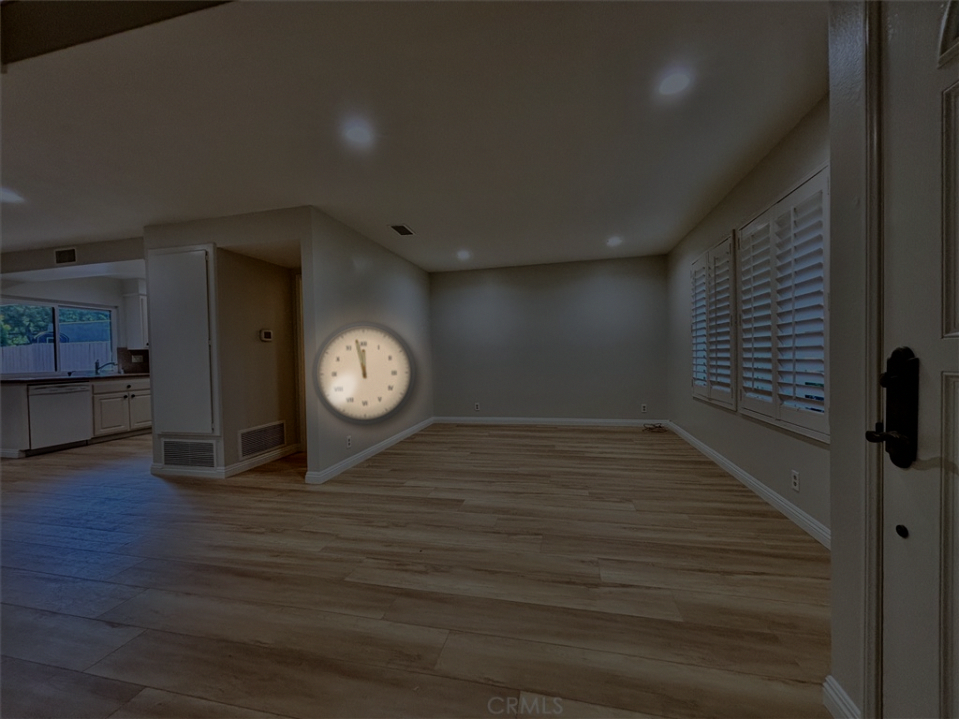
11.58
